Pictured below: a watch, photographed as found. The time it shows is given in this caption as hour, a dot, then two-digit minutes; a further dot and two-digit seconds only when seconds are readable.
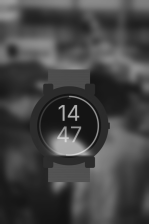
14.47
